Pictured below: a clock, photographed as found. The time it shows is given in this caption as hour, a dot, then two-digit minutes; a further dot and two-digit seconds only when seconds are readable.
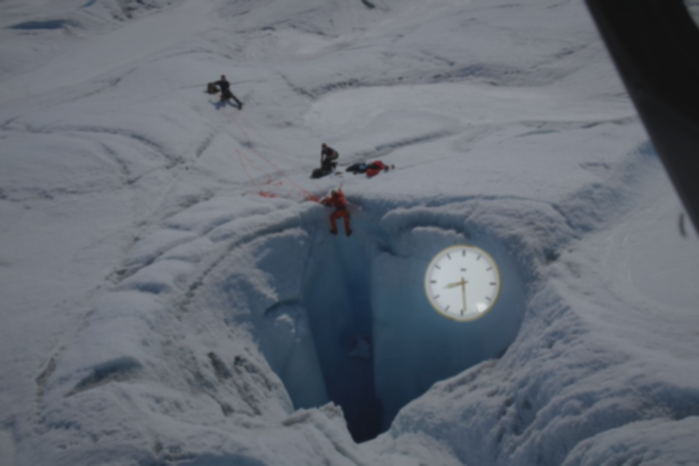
8.29
